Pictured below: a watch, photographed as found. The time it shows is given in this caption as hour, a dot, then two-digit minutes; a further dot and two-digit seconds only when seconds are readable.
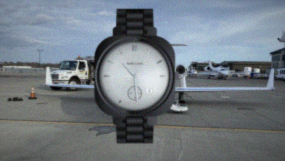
10.29
